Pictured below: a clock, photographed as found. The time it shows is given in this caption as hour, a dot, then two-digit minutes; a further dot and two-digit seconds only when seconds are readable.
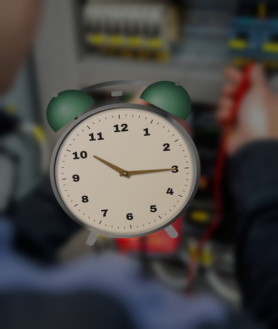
10.15
